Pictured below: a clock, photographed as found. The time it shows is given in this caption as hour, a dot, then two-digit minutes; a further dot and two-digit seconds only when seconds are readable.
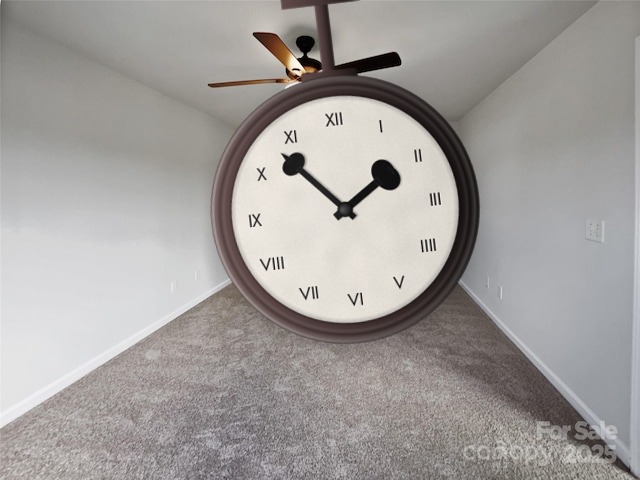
1.53
